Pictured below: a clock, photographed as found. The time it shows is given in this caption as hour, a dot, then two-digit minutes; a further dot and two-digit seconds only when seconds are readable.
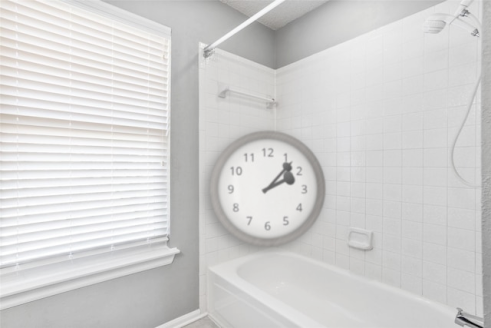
2.07
